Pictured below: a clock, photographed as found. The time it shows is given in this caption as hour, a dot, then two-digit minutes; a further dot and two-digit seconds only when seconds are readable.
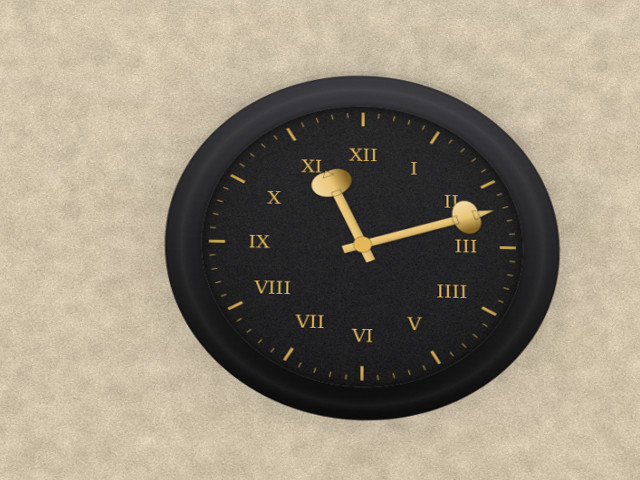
11.12
